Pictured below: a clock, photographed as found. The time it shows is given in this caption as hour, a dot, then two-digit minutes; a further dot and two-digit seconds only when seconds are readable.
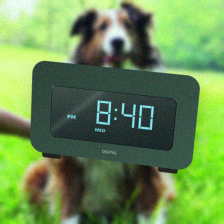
8.40
